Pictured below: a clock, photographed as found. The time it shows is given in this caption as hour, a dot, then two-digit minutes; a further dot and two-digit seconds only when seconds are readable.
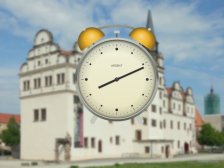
8.11
